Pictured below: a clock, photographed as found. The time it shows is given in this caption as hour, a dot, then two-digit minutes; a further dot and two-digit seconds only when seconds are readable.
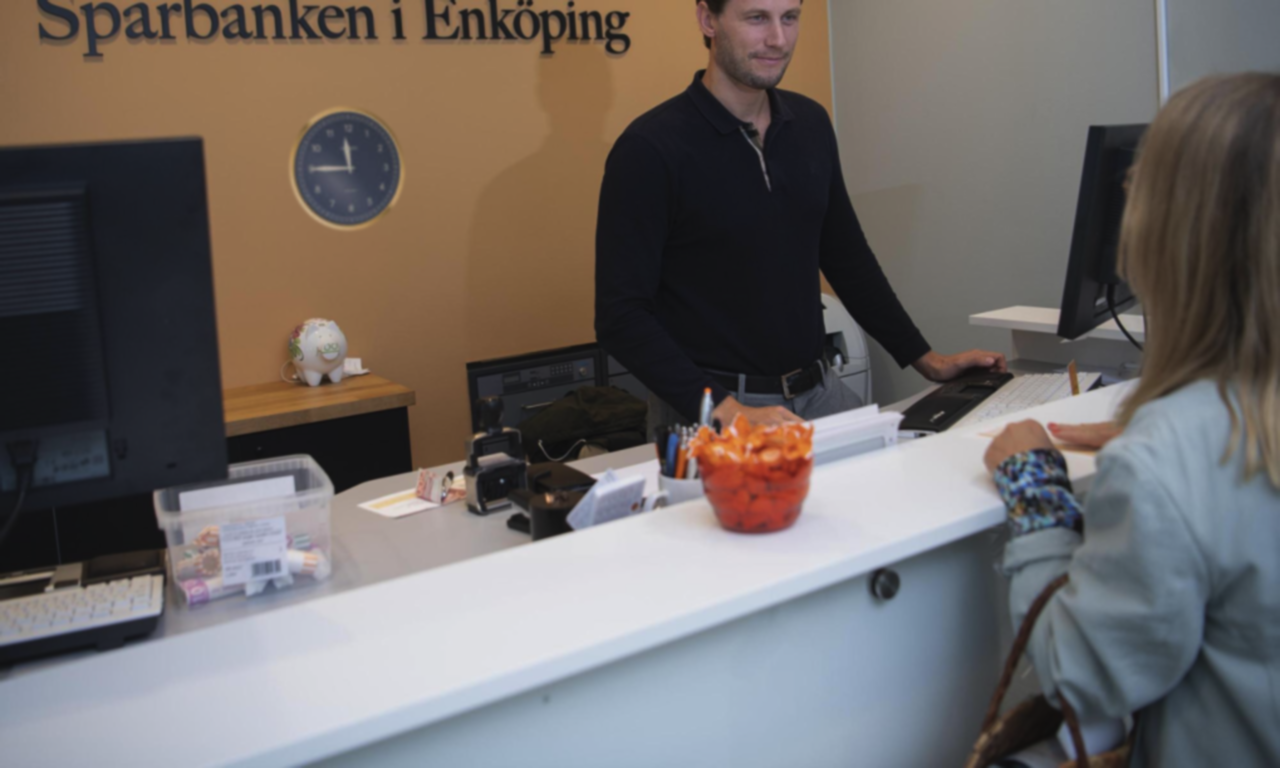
11.45
